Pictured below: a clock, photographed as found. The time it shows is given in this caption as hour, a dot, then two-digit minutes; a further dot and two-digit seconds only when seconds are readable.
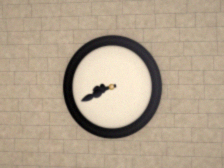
8.41
